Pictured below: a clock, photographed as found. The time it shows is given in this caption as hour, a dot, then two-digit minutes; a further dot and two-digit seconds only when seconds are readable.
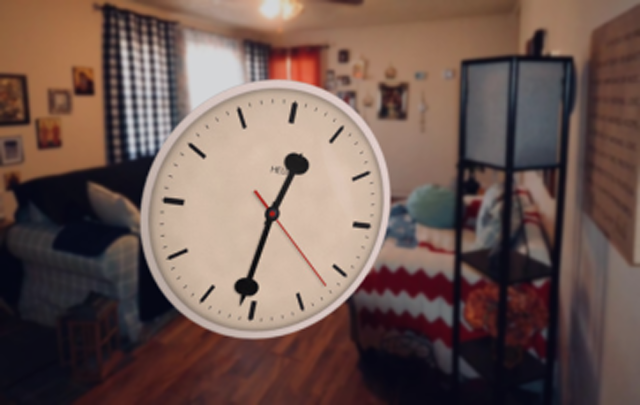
12.31.22
